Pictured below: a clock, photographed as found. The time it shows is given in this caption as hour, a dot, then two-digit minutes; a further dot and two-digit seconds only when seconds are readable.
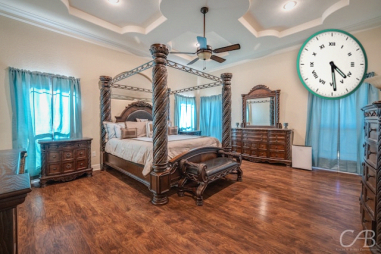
4.29
